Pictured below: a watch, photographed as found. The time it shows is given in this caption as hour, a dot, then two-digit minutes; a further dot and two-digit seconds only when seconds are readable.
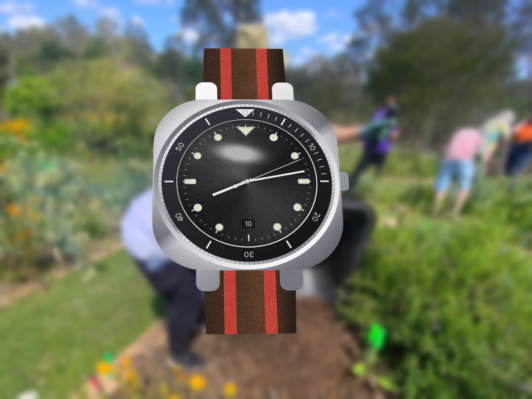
8.13.11
